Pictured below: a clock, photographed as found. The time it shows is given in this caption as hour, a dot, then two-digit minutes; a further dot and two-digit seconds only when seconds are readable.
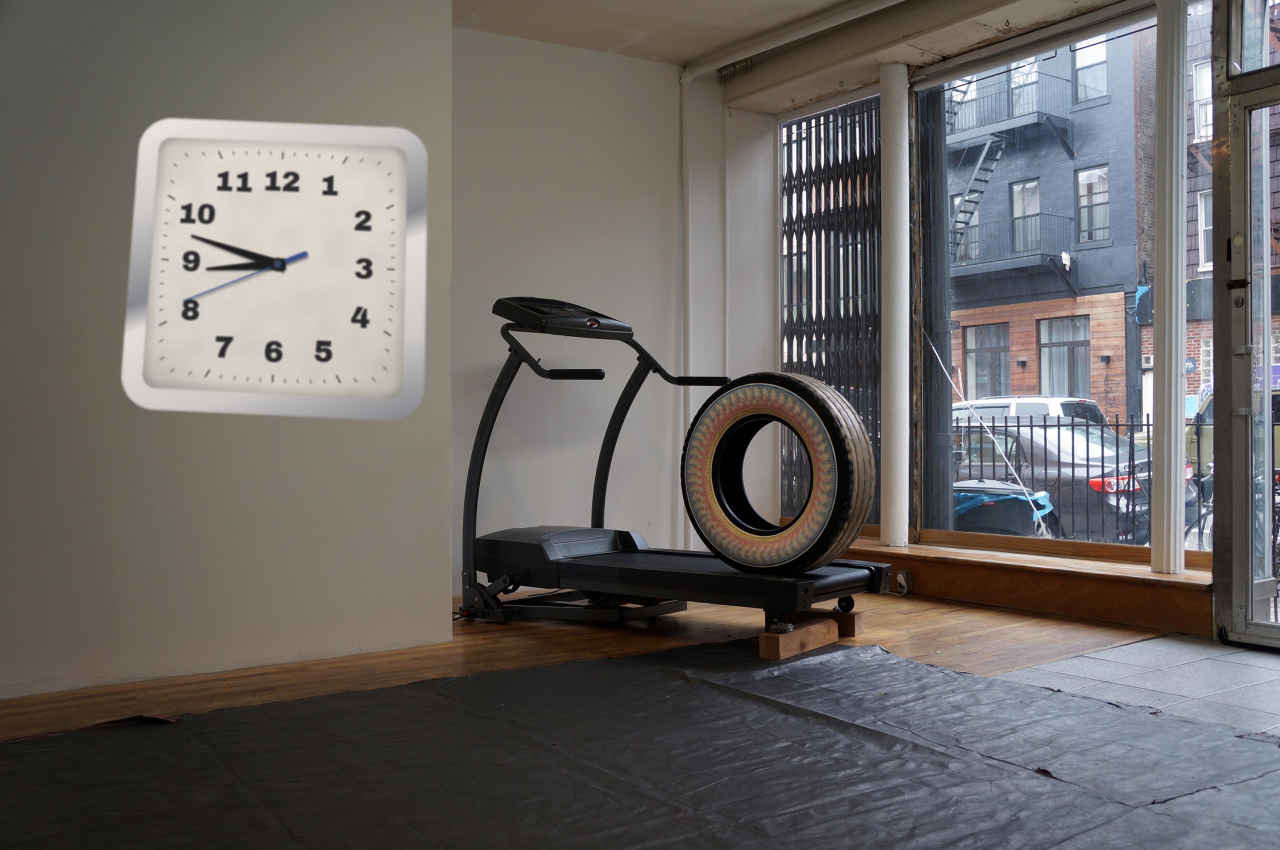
8.47.41
